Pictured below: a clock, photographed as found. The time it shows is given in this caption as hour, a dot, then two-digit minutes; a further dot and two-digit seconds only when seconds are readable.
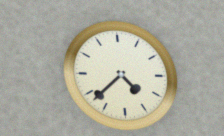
4.38
